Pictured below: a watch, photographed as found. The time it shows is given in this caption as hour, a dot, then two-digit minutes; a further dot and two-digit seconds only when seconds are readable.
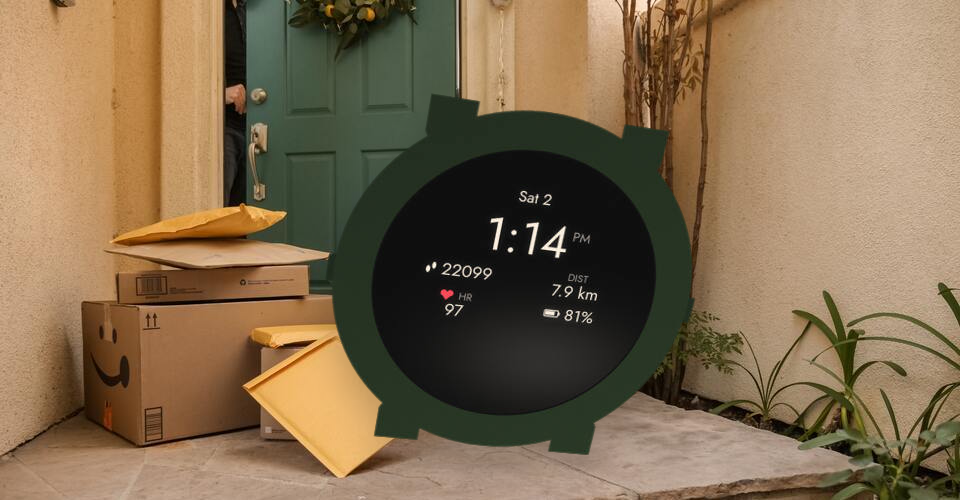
1.14
